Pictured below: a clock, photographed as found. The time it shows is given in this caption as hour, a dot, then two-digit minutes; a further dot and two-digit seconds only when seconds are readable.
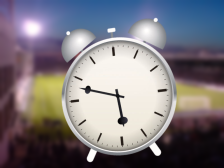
5.48
